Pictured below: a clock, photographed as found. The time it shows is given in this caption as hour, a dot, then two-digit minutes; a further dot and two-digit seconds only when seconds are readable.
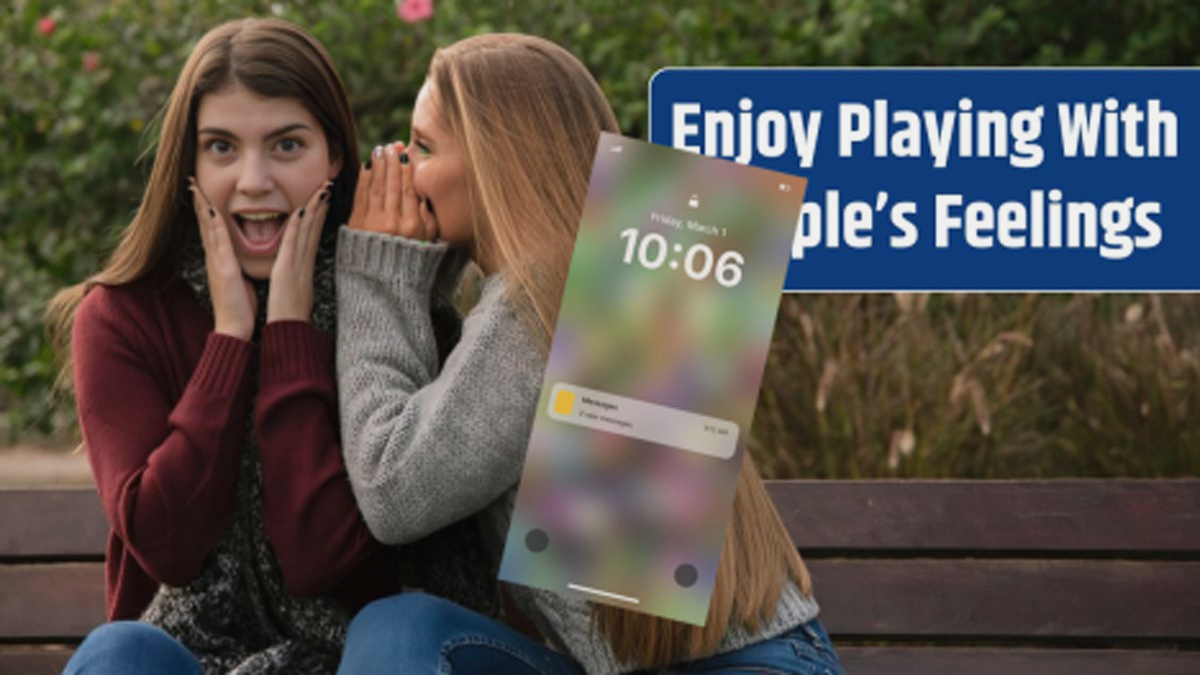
10.06
